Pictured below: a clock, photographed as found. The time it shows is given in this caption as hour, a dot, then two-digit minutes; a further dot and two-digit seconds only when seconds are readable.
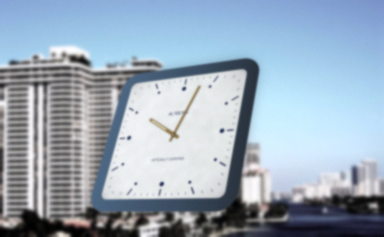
10.03
